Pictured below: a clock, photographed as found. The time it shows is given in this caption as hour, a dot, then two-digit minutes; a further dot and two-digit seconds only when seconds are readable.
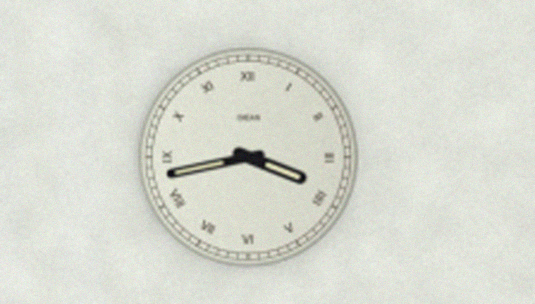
3.43
